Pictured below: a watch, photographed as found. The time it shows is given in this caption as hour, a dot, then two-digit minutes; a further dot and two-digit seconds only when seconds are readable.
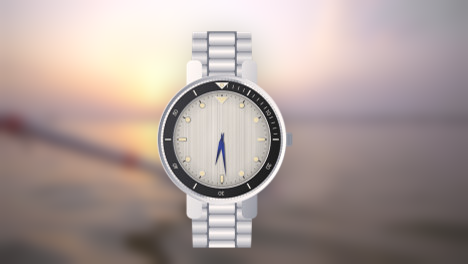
6.29
